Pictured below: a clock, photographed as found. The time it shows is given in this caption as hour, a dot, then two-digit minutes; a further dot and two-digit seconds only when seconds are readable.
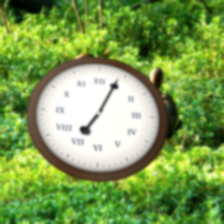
7.04
